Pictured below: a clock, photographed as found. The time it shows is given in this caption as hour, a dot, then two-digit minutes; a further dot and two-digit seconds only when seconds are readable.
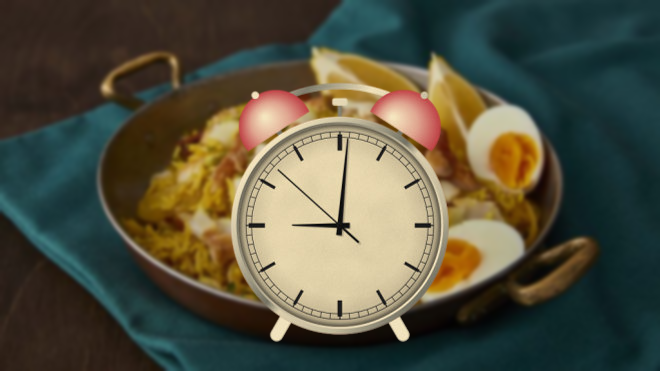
9.00.52
